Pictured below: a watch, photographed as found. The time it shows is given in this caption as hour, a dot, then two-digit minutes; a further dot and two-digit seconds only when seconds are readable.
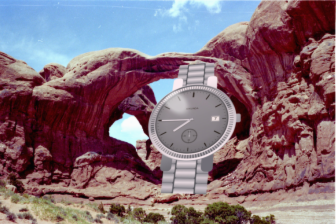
7.45
